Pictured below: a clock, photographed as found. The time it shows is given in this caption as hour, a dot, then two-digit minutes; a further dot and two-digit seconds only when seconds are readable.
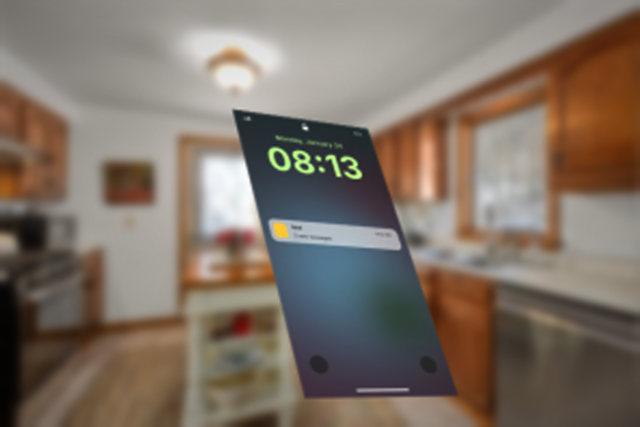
8.13
